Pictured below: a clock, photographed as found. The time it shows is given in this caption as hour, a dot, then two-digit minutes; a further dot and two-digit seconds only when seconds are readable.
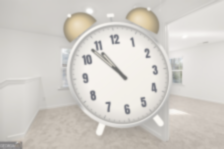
10.53
